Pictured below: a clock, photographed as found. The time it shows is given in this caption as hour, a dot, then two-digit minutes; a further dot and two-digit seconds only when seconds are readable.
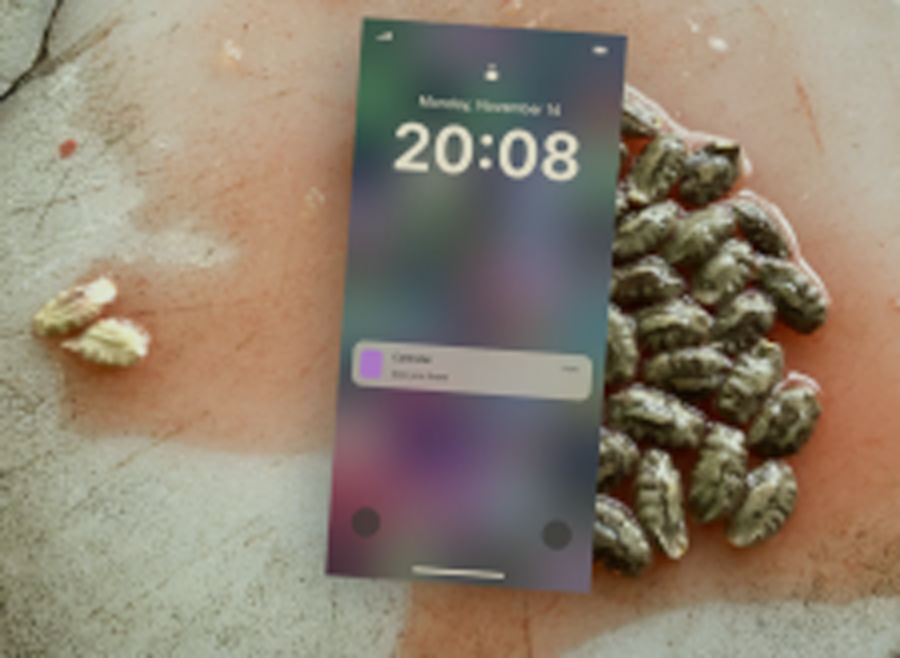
20.08
